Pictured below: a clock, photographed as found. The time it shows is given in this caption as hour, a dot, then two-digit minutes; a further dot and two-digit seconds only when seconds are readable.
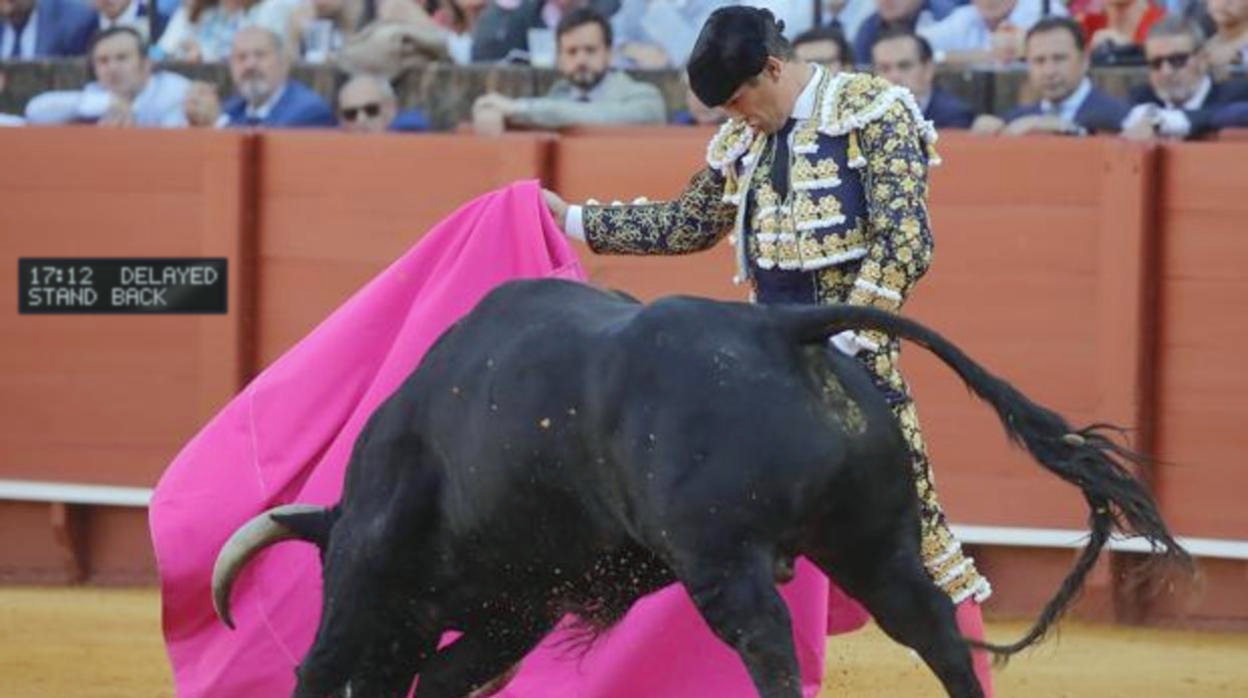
17.12
